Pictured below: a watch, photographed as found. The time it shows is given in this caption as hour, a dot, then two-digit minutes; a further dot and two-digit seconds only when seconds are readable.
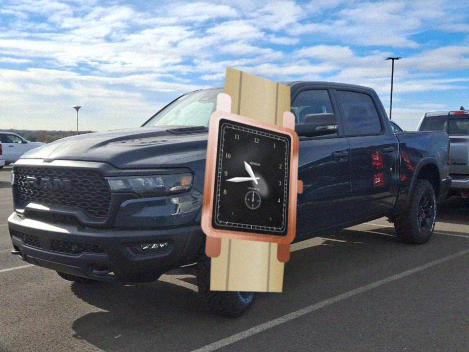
10.43
